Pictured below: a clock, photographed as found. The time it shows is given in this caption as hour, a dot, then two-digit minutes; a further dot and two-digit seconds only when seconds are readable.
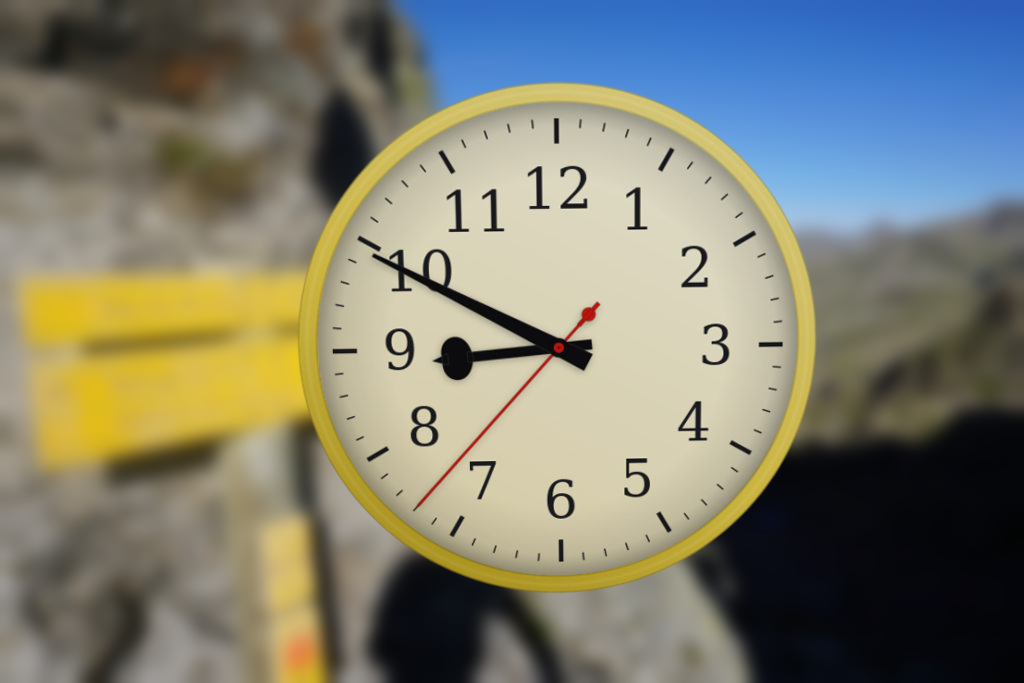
8.49.37
